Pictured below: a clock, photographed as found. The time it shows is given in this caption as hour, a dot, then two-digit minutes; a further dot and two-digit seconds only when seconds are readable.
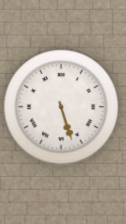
5.27
